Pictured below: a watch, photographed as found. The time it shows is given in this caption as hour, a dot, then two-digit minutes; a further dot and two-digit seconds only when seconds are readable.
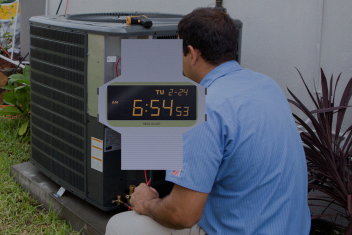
6.54.53
